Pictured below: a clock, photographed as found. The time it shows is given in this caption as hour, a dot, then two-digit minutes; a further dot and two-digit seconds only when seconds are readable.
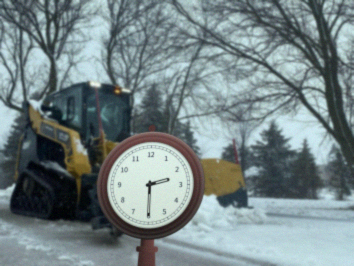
2.30
